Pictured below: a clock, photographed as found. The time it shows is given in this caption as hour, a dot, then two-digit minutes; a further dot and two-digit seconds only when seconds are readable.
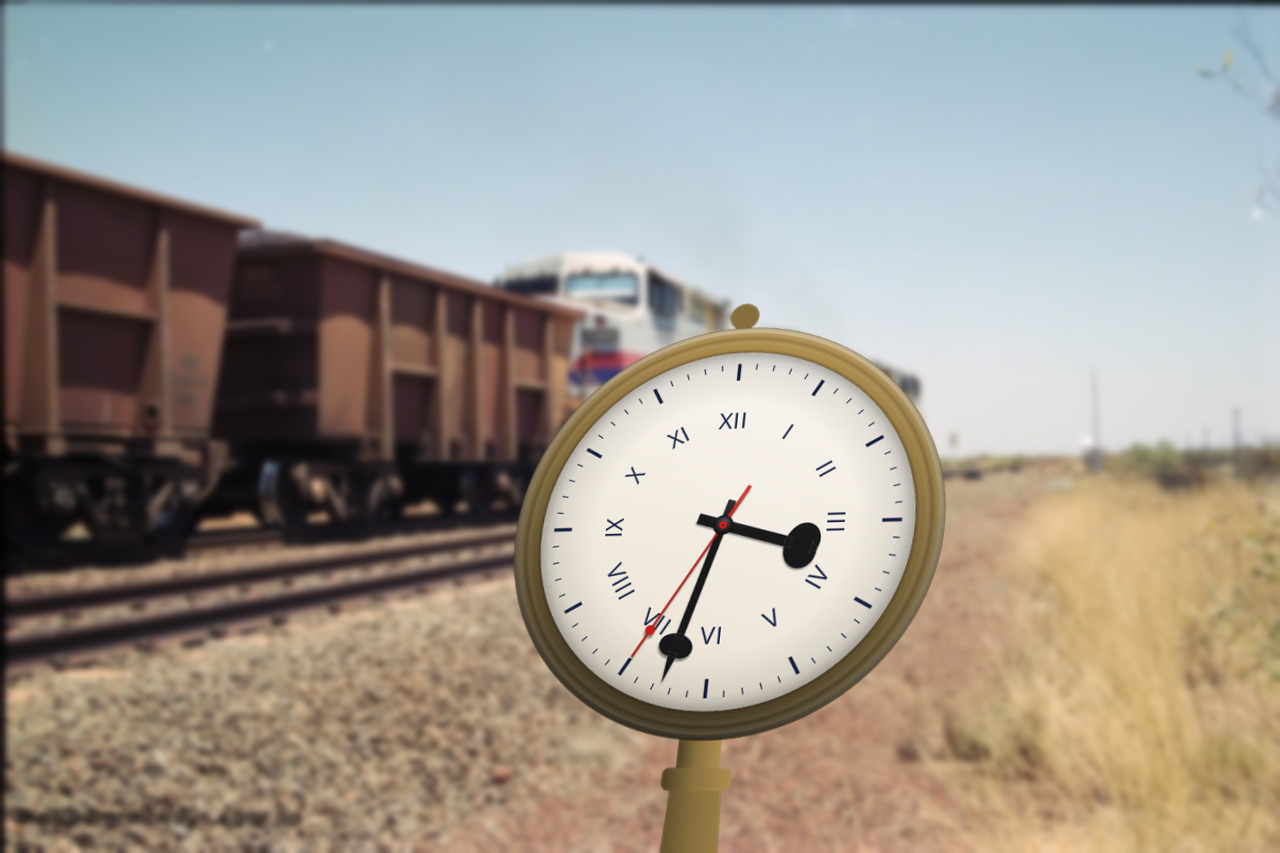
3.32.35
